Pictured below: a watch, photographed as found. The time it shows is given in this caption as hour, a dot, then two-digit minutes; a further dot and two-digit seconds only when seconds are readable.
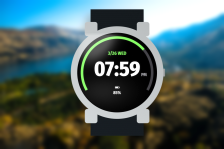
7.59
